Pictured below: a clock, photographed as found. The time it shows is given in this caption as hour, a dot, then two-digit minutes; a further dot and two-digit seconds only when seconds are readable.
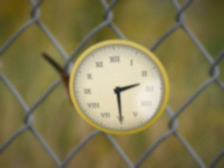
2.30
